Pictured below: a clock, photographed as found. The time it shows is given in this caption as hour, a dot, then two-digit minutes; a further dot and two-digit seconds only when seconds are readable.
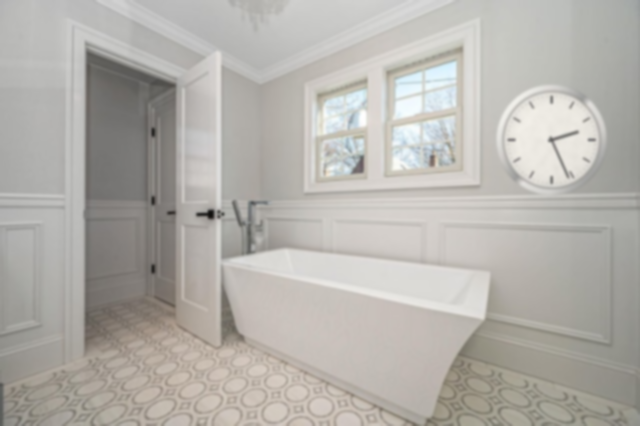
2.26
